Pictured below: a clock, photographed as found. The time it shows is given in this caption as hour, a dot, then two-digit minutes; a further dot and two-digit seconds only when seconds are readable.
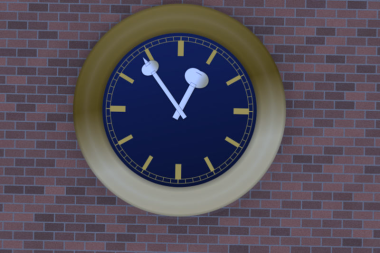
12.54
